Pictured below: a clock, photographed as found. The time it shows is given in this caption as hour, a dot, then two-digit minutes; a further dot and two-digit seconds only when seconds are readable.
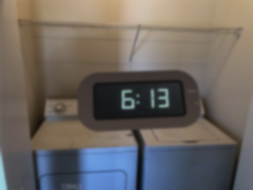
6.13
